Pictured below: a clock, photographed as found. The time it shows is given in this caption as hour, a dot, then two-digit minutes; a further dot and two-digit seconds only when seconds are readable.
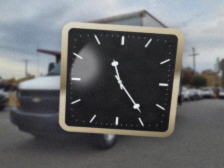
11.24
